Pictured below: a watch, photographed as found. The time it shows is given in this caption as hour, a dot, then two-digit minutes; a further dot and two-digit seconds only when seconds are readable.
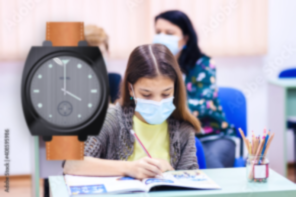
4.00
